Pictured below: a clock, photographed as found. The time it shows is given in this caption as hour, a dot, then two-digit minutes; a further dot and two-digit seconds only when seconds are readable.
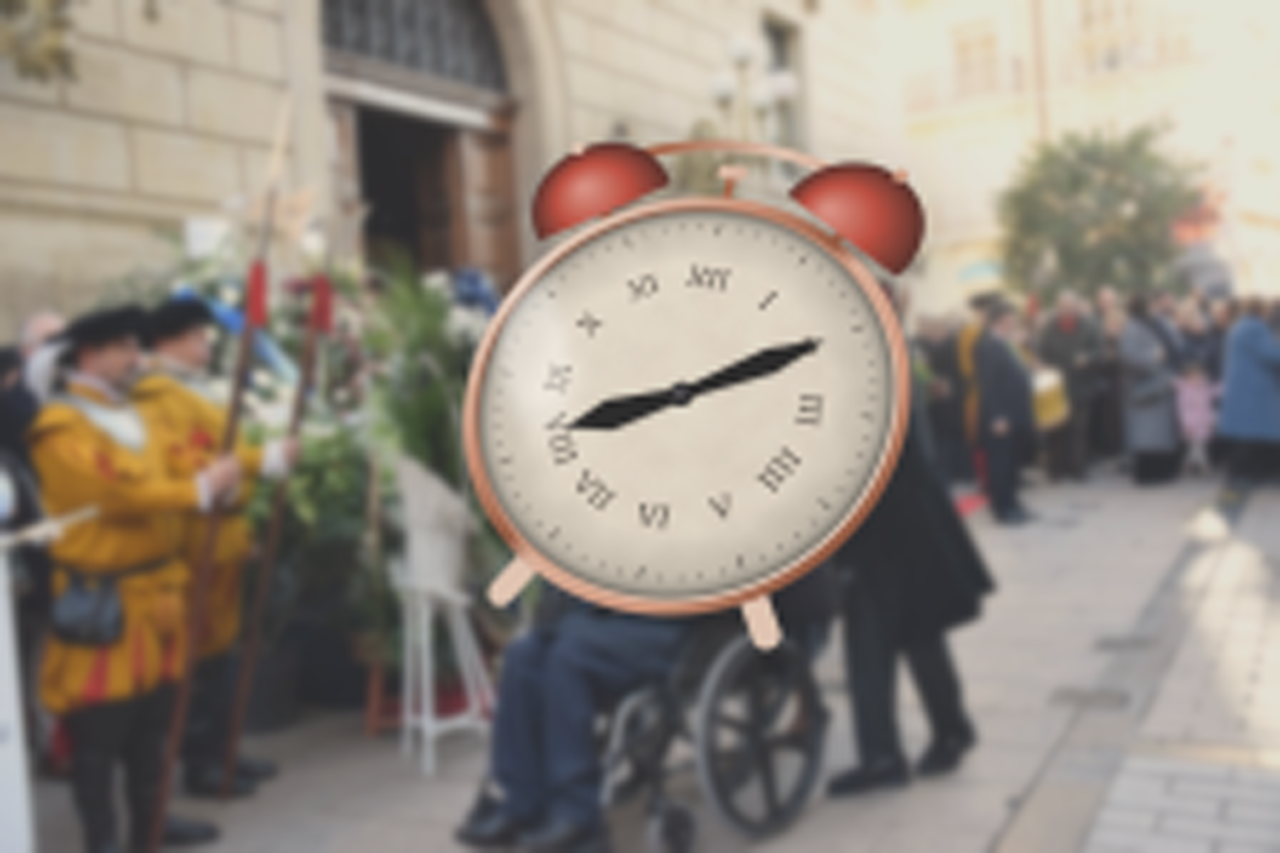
8.10
